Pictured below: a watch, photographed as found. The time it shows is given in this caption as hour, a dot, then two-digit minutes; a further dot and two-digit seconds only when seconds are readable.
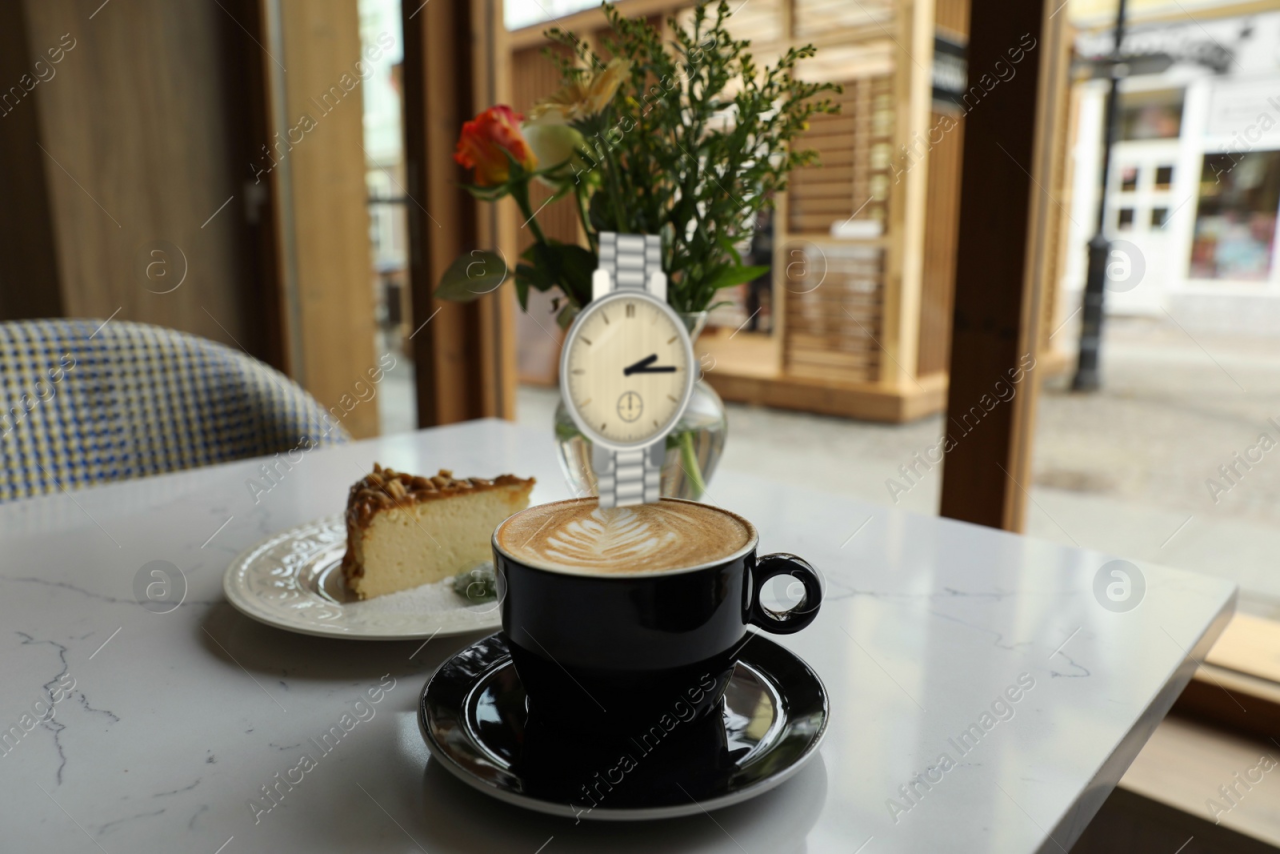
2.15
